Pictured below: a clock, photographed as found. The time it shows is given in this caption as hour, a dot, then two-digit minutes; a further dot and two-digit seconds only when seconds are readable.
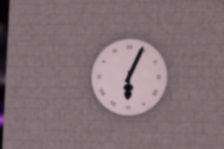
6.04
